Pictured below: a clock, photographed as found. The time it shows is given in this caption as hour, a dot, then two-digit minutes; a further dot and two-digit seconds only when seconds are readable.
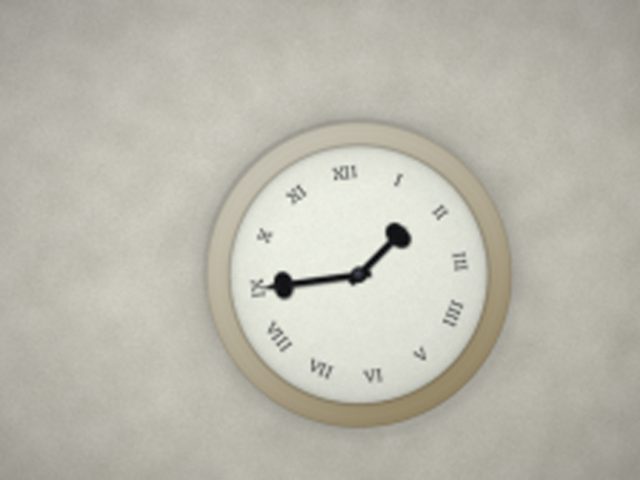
1.45
